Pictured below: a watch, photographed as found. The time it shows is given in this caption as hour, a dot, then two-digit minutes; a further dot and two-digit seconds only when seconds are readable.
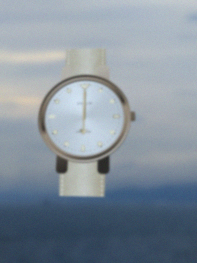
6.00
